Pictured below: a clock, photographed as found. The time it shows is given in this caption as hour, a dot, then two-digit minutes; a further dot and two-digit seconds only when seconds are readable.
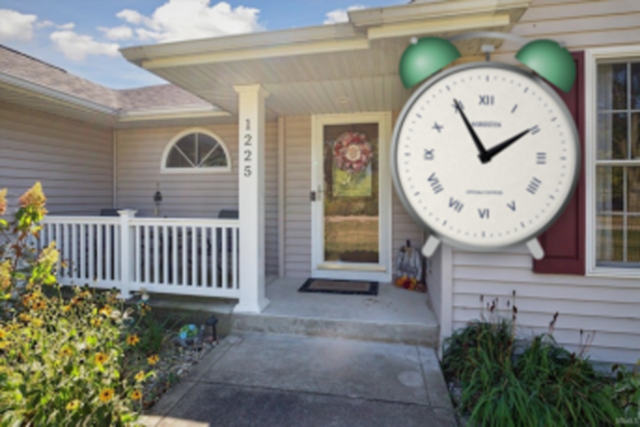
1.55
